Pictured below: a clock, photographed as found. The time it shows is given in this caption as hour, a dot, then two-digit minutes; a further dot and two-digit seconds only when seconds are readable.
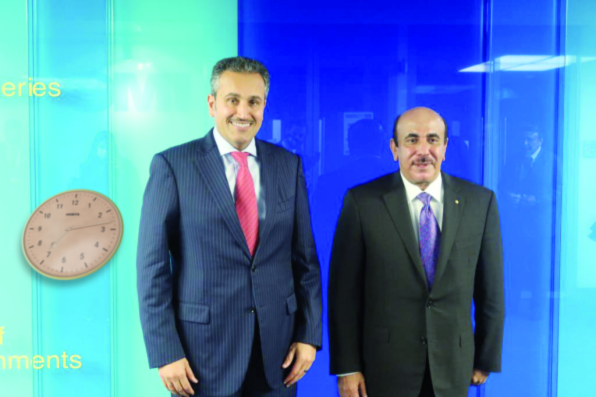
7.13
